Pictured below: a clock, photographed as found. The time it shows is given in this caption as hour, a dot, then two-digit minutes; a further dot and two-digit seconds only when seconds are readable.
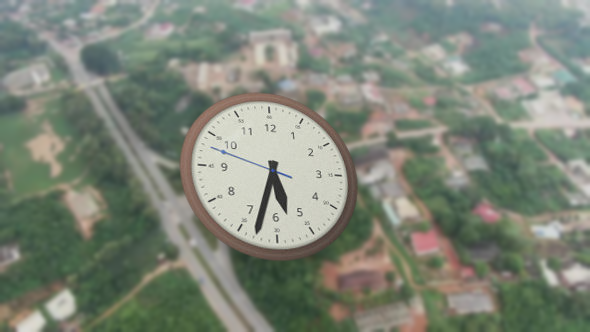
5.32.48
